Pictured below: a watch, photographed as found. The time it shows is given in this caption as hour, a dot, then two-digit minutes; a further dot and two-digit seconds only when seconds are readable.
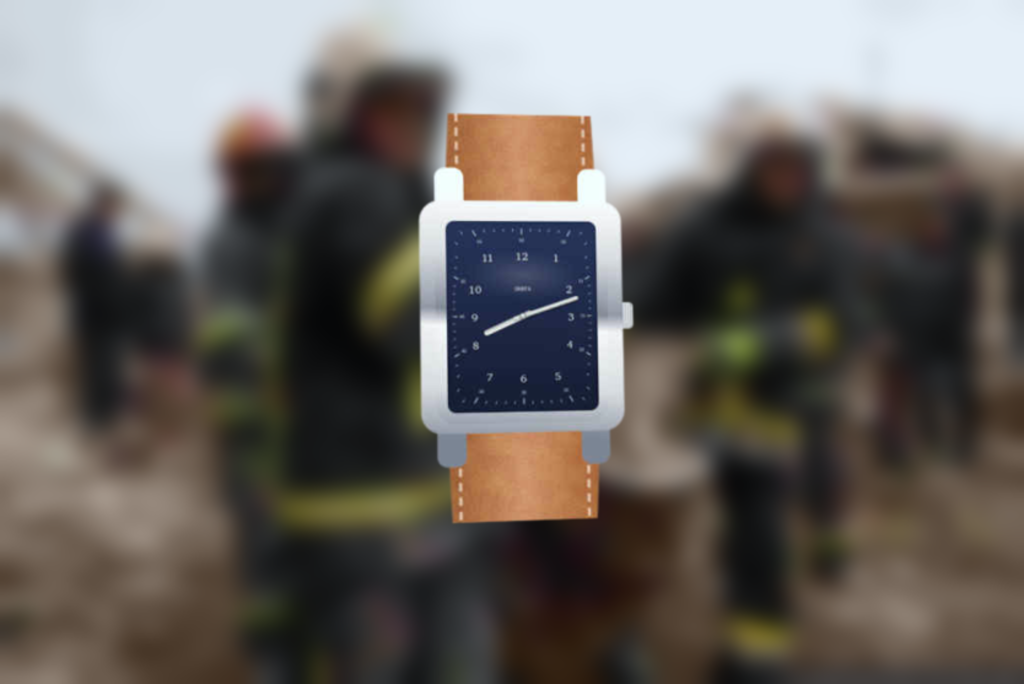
8.12
